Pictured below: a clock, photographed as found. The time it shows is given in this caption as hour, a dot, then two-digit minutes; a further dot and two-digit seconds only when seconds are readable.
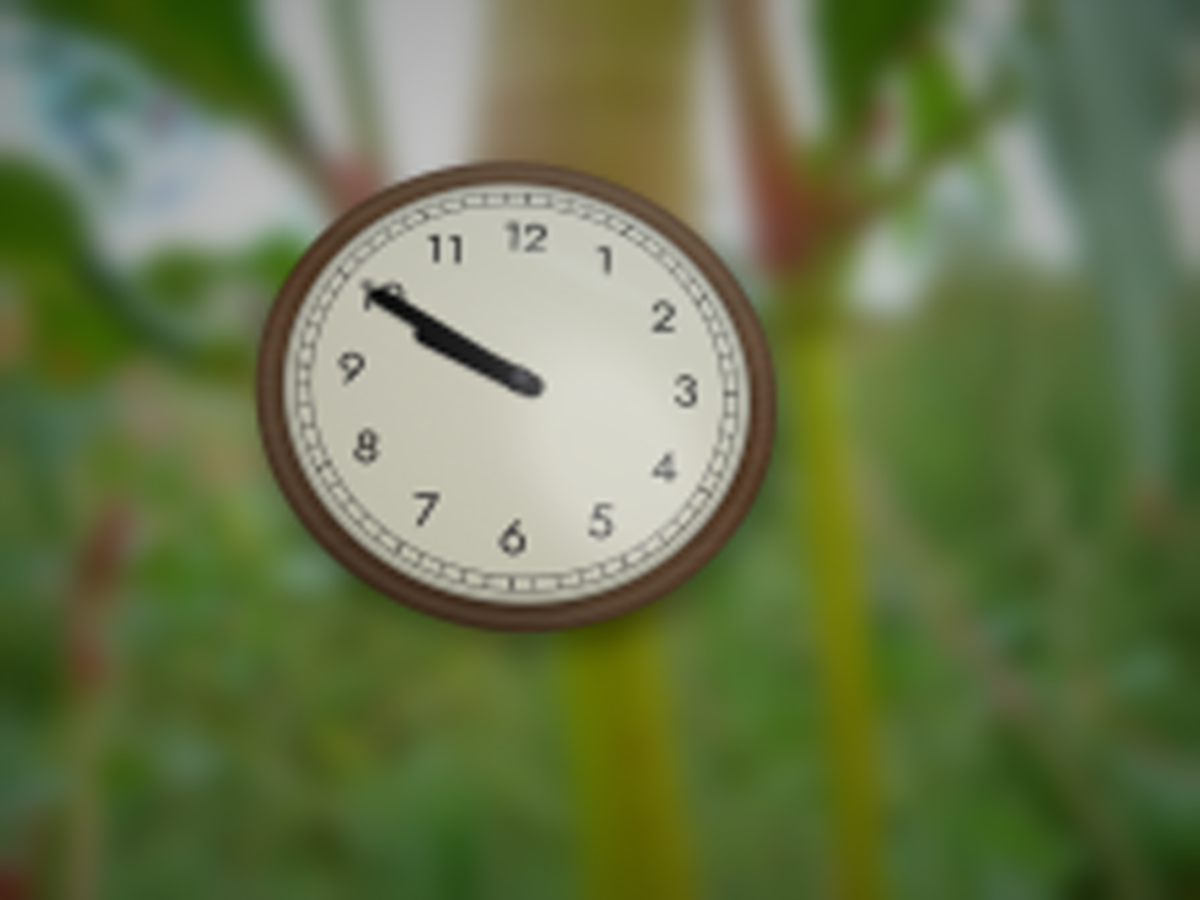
9.50
